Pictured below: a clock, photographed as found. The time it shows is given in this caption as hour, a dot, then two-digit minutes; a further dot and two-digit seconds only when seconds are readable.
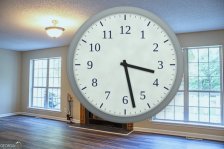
3.28
